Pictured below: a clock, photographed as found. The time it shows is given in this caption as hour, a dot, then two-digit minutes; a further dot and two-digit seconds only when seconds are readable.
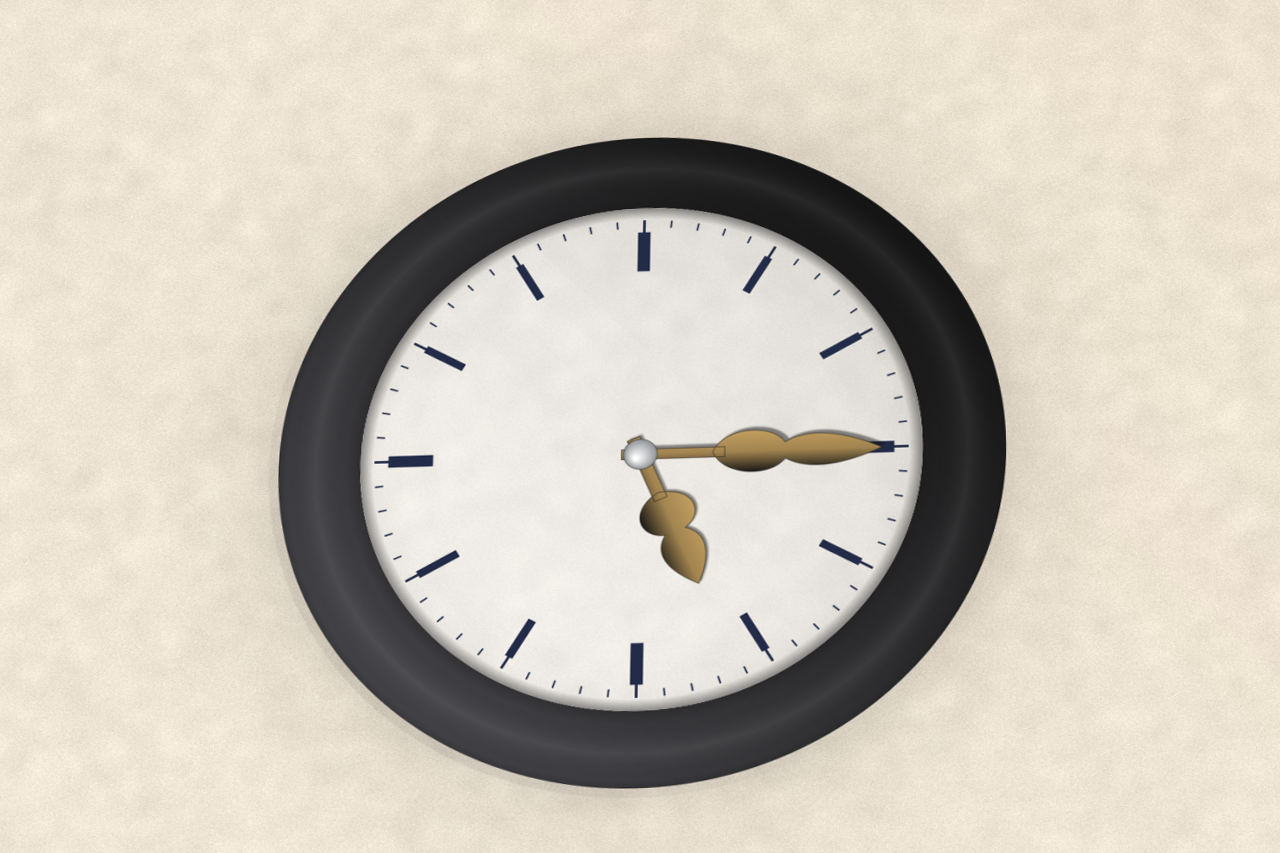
5.15
